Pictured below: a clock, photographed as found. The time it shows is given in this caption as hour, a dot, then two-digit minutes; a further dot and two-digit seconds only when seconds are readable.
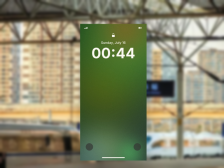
0.44
